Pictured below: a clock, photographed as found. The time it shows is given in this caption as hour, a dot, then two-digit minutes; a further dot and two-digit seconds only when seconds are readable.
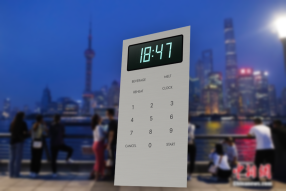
18.47
